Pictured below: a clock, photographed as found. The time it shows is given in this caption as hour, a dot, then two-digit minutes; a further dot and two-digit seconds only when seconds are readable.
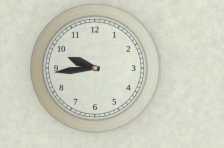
9.44
